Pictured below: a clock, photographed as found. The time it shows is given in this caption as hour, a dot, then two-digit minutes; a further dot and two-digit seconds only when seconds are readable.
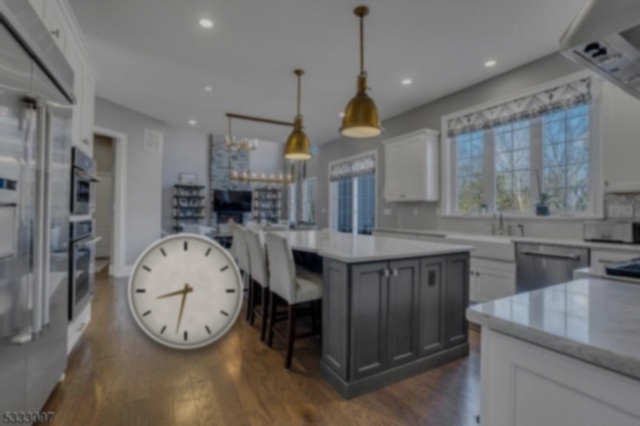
8.32
